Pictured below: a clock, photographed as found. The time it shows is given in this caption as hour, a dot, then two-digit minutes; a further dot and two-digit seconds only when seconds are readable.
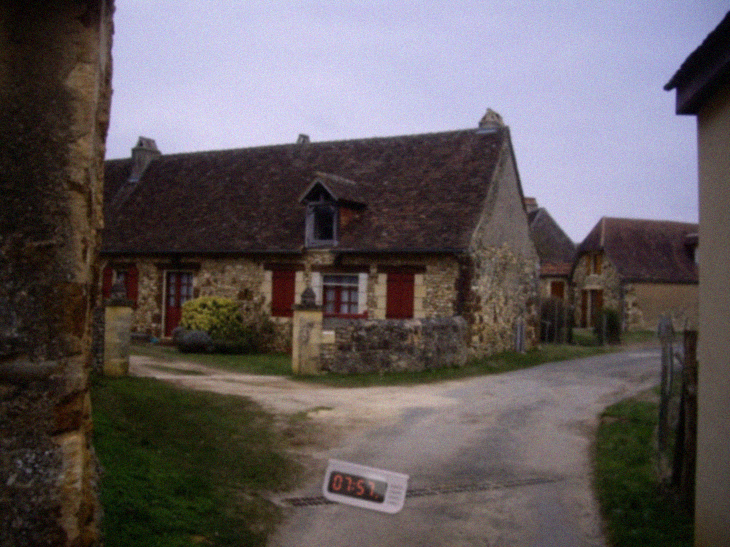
7.57
